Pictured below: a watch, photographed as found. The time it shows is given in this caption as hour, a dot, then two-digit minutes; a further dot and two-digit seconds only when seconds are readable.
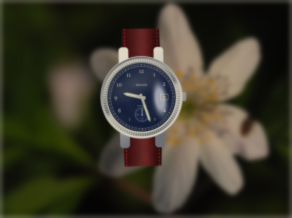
9.27
